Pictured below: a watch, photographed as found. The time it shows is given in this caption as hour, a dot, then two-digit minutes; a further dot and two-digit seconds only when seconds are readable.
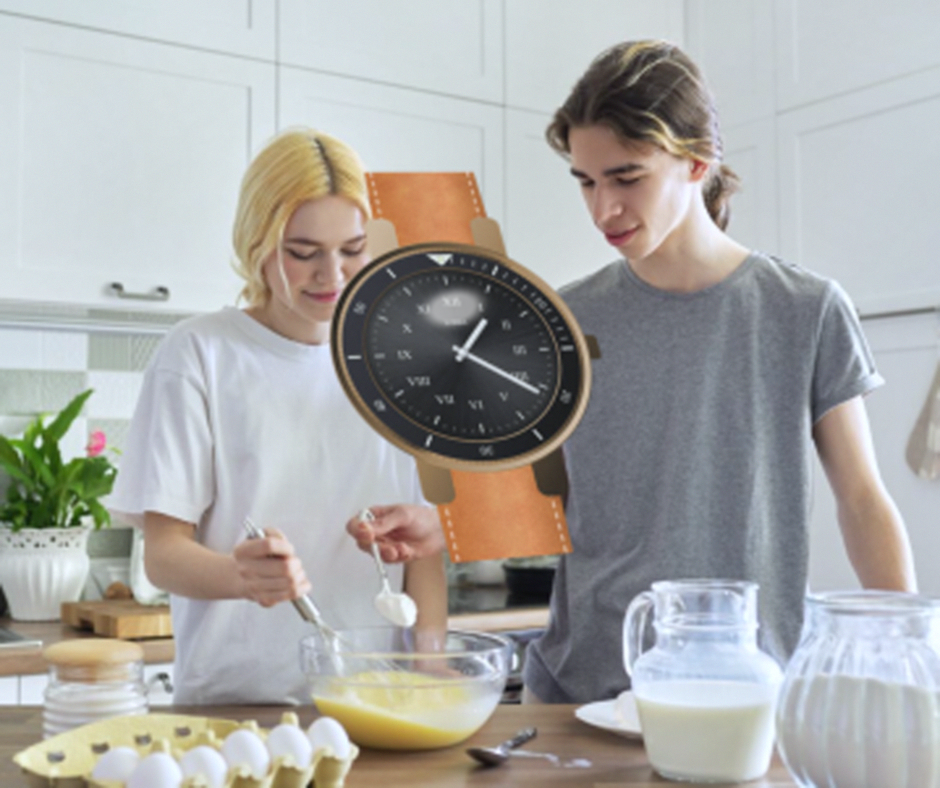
1.21
